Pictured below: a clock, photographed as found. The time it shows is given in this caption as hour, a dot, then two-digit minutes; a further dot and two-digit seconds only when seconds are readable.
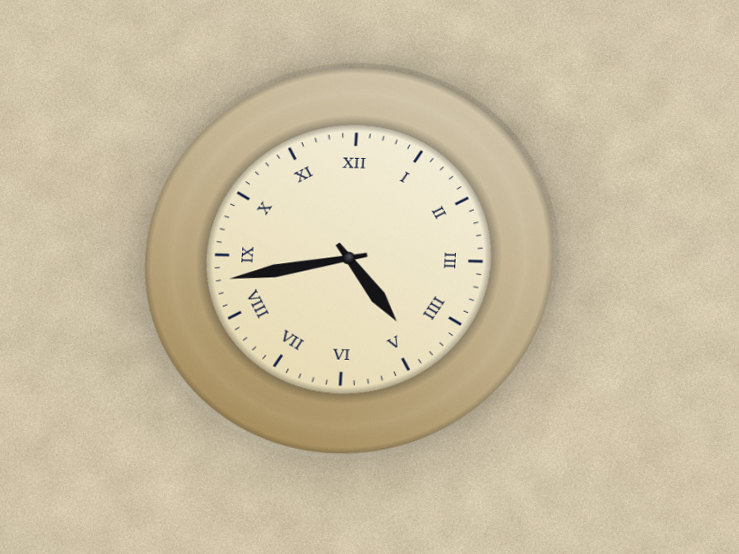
4.43
